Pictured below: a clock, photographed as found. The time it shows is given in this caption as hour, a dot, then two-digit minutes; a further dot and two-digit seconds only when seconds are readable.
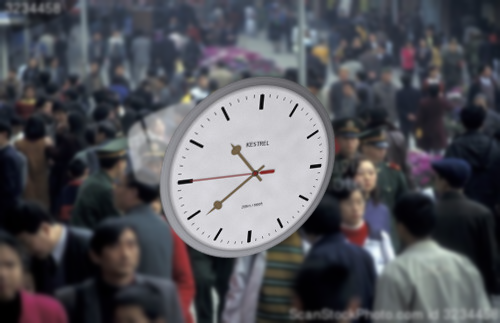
10.38.45
